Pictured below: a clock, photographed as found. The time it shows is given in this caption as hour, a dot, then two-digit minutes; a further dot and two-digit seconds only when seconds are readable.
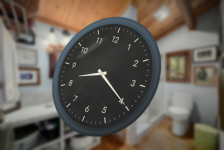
8.20
